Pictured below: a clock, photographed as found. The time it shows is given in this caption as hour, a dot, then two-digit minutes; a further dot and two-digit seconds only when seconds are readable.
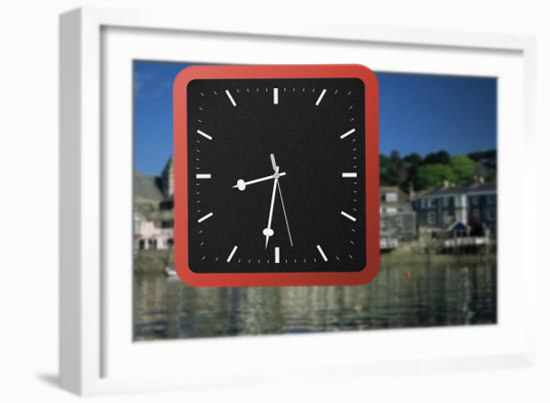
8.31.28
